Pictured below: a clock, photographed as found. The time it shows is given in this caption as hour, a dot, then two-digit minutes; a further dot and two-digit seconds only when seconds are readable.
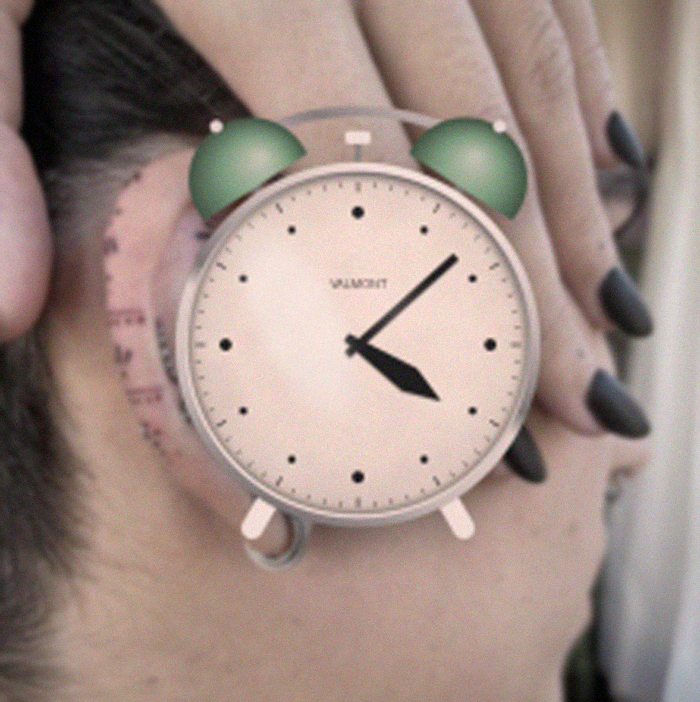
4.08
